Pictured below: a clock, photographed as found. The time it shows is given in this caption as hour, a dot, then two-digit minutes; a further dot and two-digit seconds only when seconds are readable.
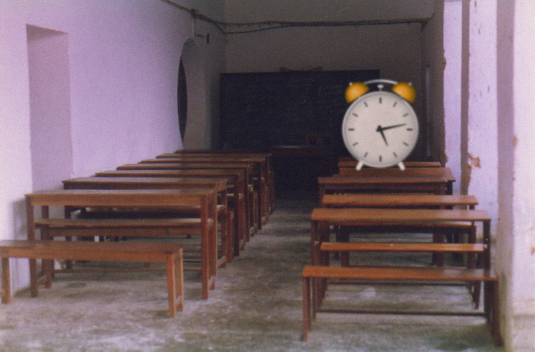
5.13
